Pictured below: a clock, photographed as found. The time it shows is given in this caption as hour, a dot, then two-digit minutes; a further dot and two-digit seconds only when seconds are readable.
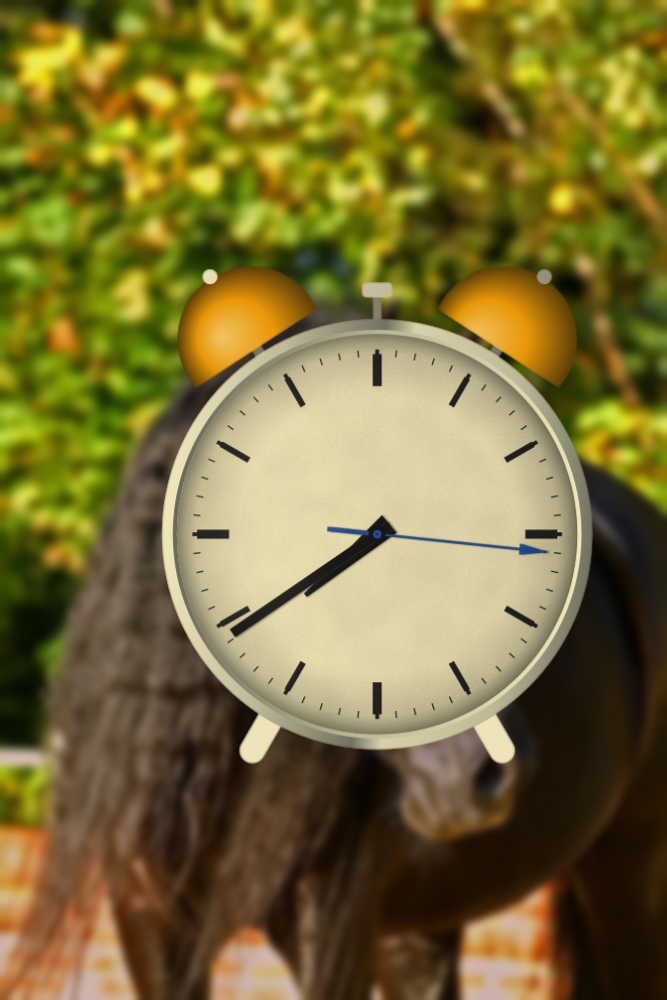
7.39.16
